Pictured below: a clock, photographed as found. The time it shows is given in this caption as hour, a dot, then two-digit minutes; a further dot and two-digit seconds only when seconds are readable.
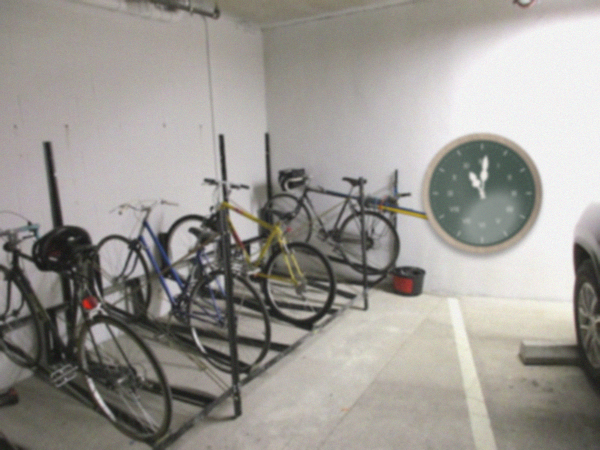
11.01
